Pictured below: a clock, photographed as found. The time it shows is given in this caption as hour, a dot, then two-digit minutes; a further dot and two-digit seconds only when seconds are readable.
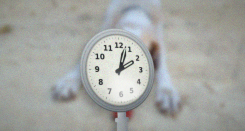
2.03
